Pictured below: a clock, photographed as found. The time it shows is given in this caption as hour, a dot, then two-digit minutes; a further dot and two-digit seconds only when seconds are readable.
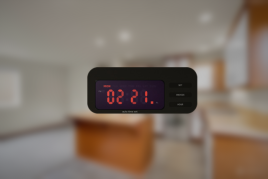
2.21
